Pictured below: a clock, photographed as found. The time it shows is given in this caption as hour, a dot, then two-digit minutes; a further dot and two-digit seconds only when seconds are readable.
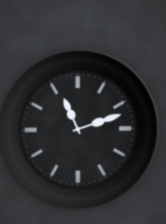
11.12
